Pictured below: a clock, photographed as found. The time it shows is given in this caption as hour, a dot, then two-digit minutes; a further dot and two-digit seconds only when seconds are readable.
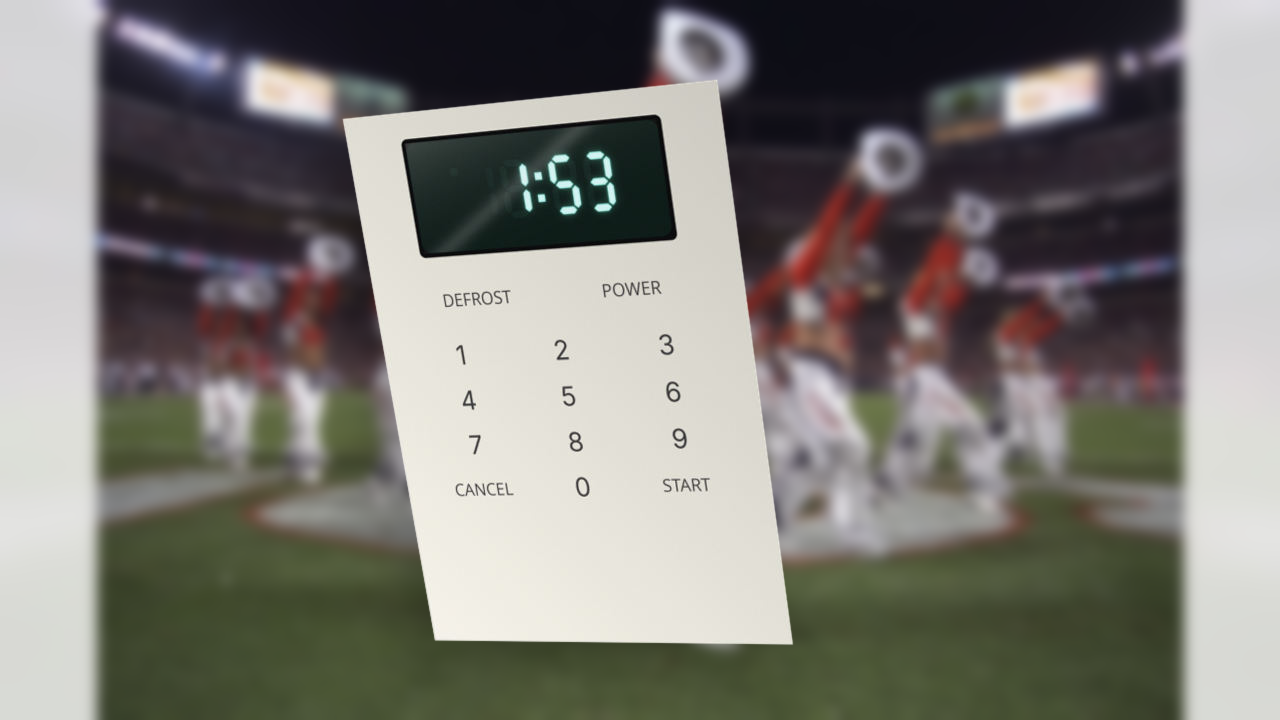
1.53
